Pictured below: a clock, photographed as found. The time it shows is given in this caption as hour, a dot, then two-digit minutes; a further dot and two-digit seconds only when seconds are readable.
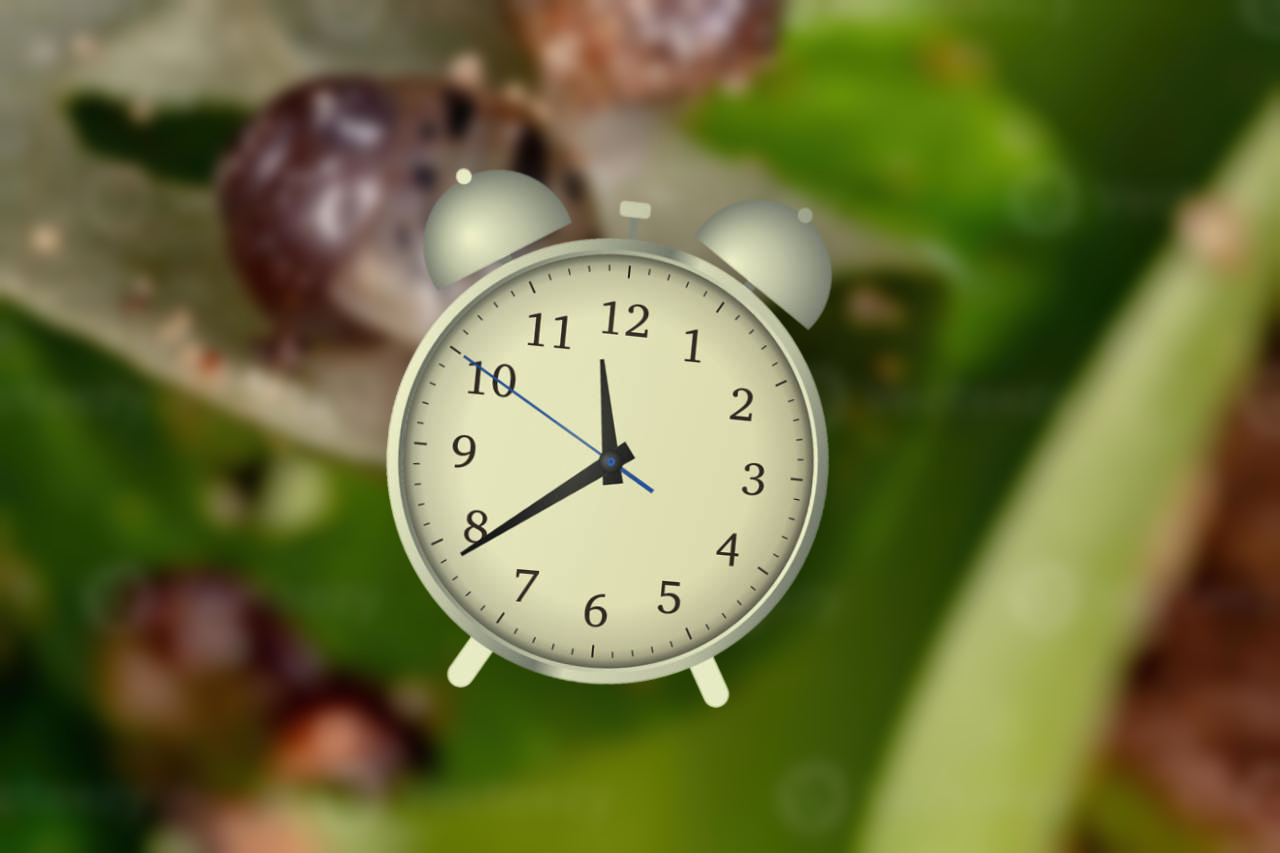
11.38.50
